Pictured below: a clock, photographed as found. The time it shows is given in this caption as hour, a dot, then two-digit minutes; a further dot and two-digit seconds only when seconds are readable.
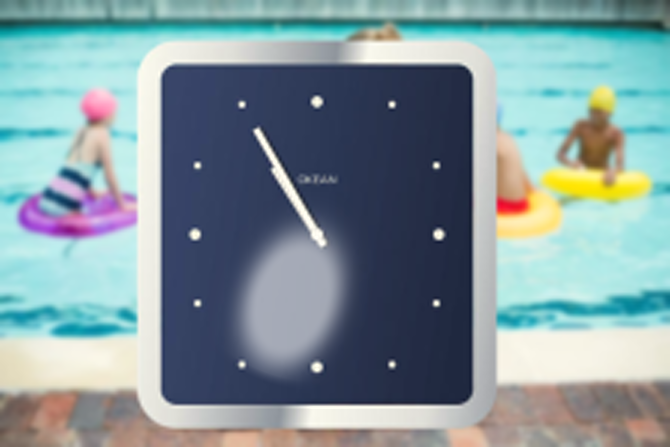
10.55
